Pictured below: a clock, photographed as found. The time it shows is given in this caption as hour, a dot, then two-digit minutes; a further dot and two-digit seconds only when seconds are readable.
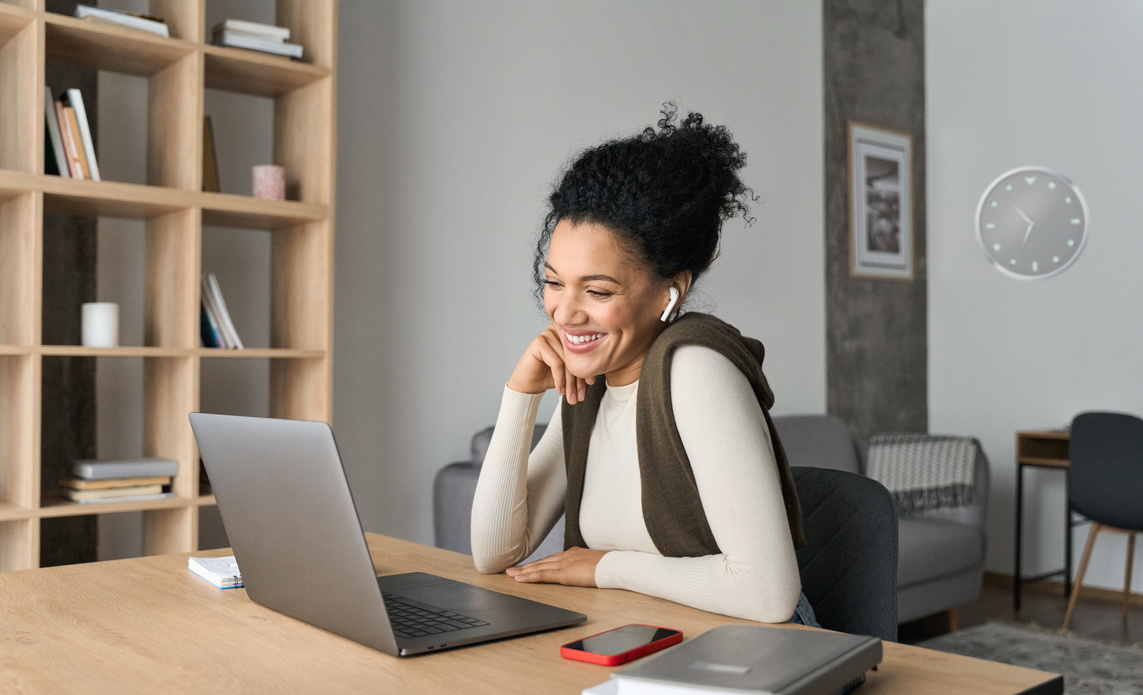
6.53
